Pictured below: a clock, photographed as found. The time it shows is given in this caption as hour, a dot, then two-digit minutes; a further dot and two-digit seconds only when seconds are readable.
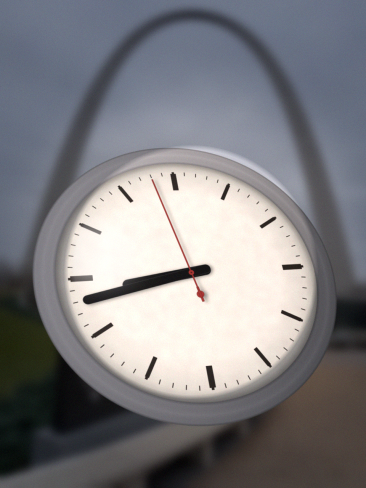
8.42.58
